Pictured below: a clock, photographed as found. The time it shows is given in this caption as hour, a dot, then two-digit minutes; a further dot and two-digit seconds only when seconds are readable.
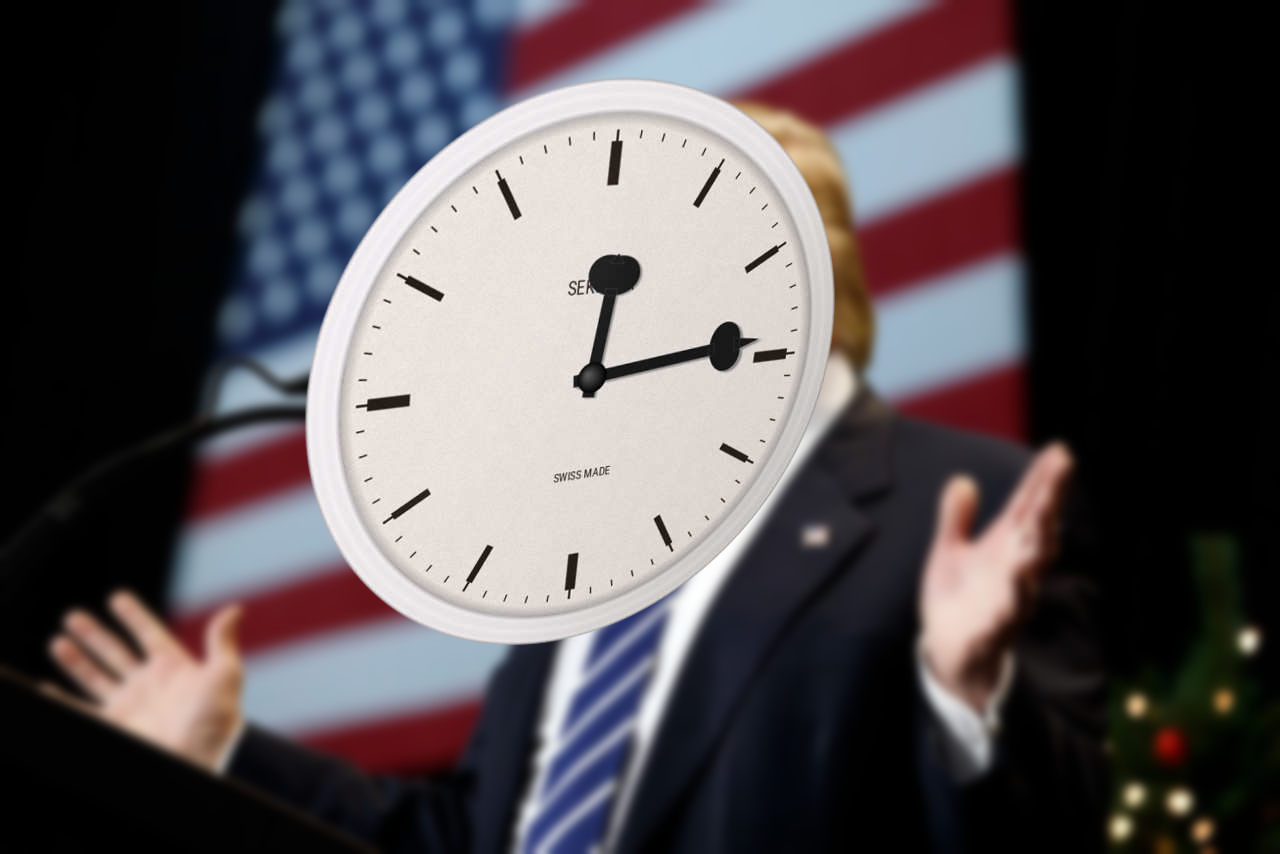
12.14
